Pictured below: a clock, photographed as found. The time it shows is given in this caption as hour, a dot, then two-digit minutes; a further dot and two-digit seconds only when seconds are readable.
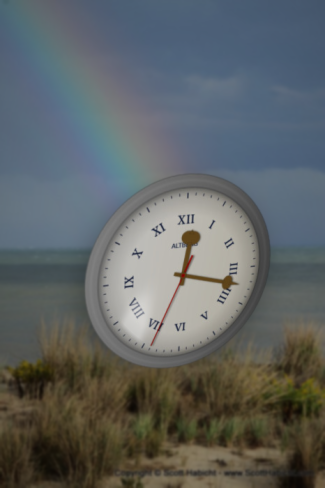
12.17.34
